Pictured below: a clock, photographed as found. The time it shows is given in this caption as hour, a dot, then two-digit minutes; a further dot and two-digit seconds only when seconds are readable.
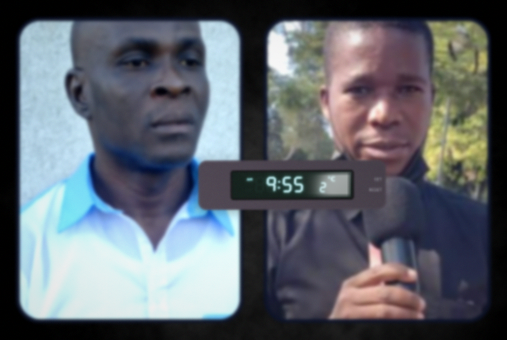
9.55
